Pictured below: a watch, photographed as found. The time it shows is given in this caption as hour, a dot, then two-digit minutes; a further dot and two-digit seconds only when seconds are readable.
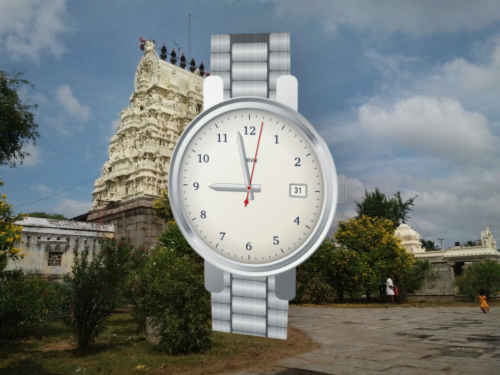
8.58.02
